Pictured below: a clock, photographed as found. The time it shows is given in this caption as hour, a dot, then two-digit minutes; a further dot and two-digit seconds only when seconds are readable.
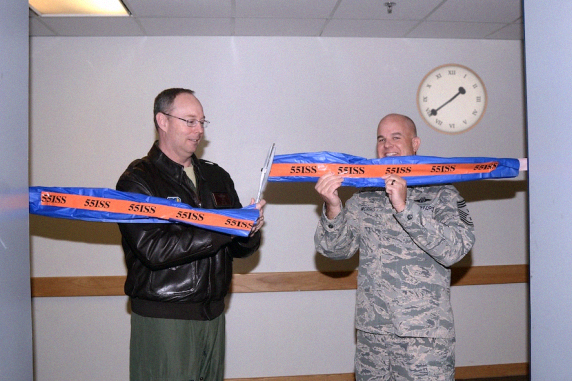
1.39
